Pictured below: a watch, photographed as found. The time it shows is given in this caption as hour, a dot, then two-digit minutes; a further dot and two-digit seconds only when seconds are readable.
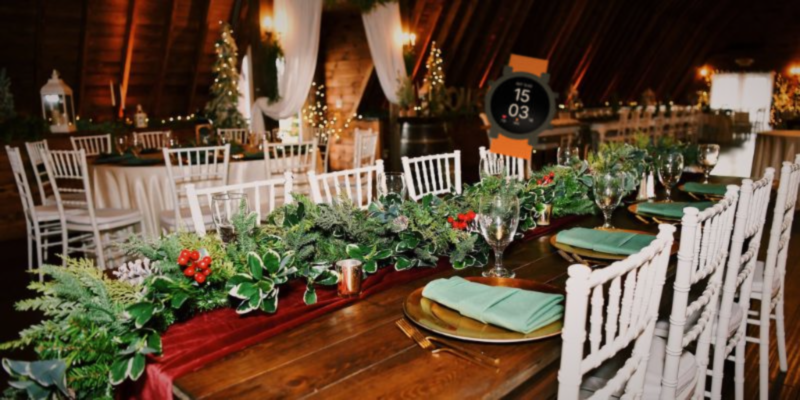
15.03
